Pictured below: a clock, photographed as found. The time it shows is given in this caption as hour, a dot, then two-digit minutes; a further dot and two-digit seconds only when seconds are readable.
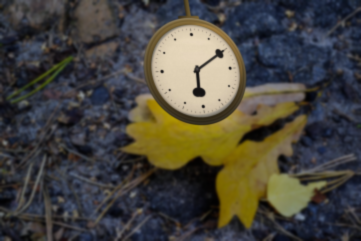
6.10
